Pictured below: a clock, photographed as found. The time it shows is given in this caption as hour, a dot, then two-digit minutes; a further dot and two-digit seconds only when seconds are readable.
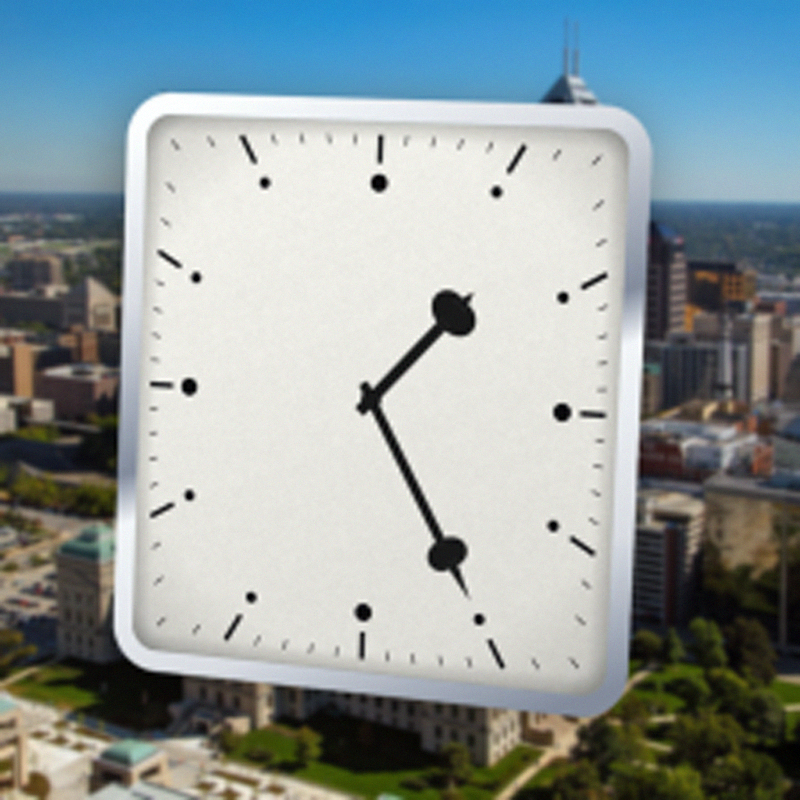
1.25
